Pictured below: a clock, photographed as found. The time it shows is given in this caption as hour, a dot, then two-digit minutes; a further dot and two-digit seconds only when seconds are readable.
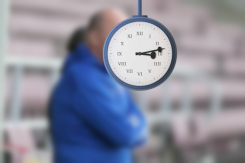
3.13
